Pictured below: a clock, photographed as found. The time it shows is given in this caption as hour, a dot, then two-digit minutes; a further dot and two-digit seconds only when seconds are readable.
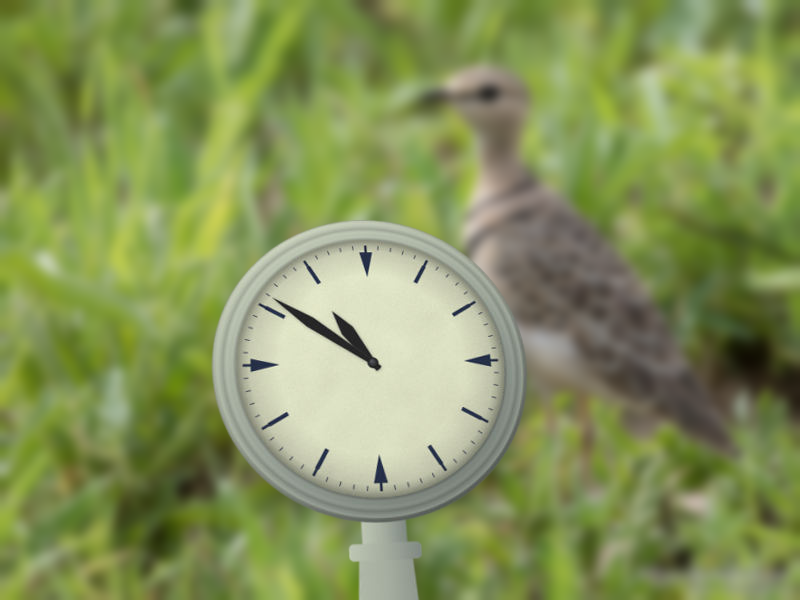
10.51
